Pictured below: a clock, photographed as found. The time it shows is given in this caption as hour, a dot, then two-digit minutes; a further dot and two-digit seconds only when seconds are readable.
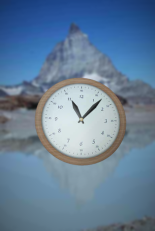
11.07
